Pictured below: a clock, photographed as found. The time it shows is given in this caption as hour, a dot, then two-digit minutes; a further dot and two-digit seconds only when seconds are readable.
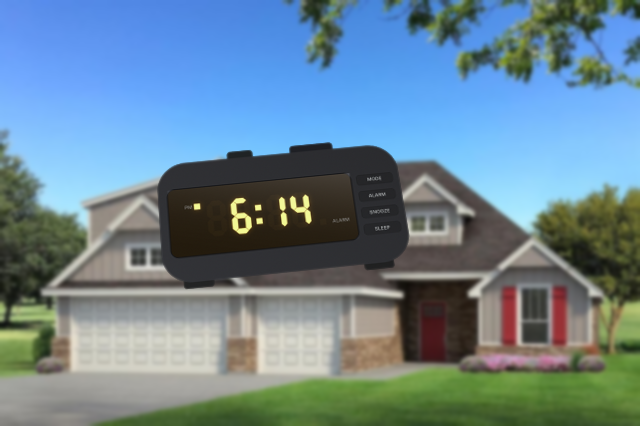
6.14
